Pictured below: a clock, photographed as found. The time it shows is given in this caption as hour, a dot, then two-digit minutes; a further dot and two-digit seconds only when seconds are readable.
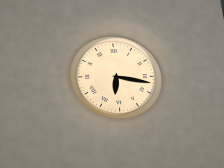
6.17
